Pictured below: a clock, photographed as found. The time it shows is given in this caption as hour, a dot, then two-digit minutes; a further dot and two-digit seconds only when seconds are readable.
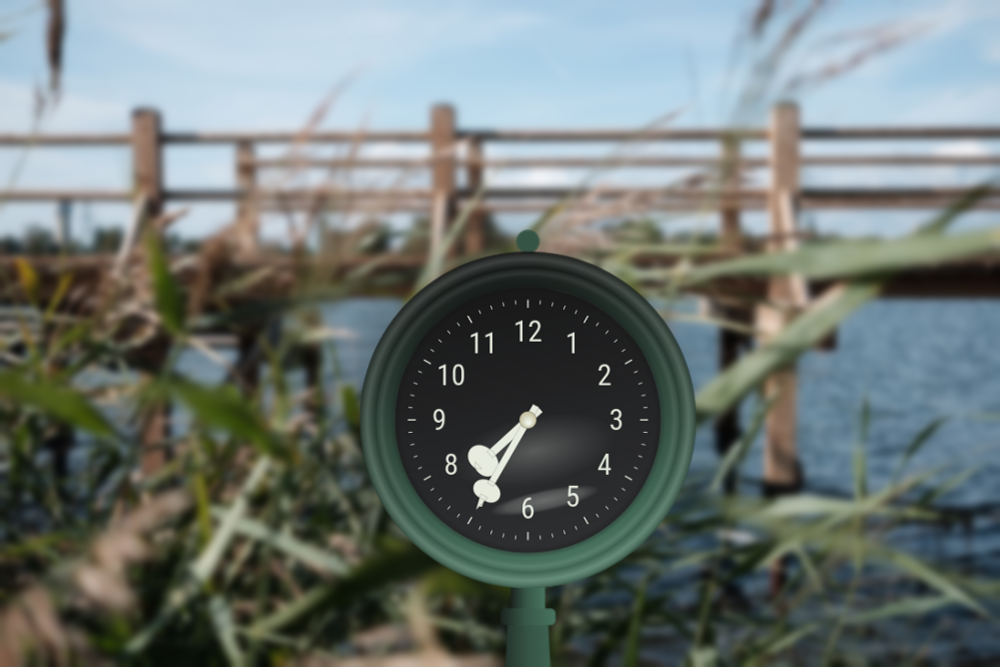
7.35
